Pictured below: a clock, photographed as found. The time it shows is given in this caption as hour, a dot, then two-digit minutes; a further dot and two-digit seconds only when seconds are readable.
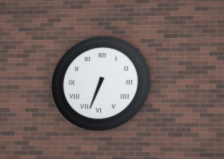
6.33
